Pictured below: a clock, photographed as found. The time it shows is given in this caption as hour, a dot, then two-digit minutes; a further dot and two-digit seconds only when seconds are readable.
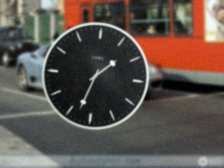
1.33
